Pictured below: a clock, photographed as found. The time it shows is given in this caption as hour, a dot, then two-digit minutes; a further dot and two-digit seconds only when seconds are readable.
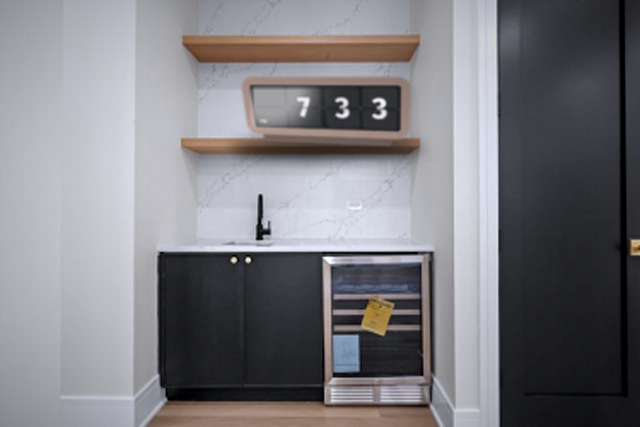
7.33
